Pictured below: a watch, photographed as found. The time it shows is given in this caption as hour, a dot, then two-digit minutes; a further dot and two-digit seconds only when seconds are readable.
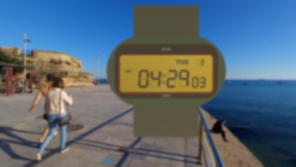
4.29.03
